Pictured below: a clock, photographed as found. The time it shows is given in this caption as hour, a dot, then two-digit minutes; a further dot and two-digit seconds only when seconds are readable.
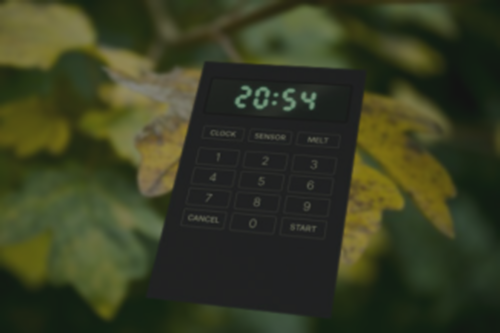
20.54
